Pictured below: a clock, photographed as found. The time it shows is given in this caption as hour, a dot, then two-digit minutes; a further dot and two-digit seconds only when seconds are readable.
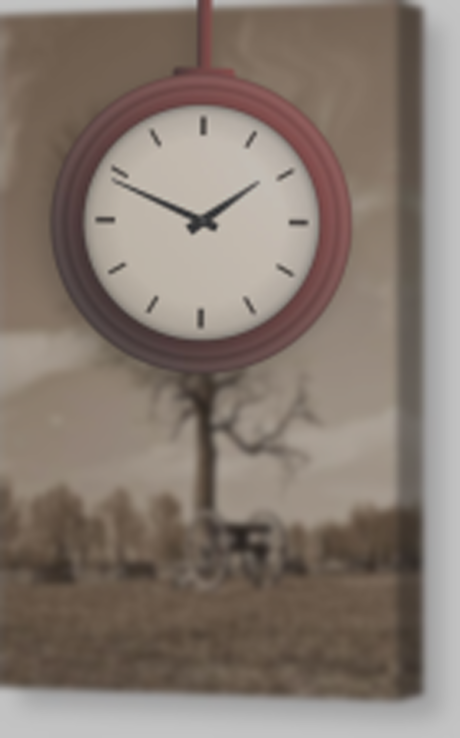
1.49
